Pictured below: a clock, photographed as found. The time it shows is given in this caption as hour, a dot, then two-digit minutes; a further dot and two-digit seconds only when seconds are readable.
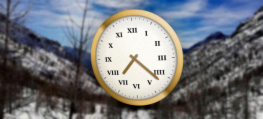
7.22
